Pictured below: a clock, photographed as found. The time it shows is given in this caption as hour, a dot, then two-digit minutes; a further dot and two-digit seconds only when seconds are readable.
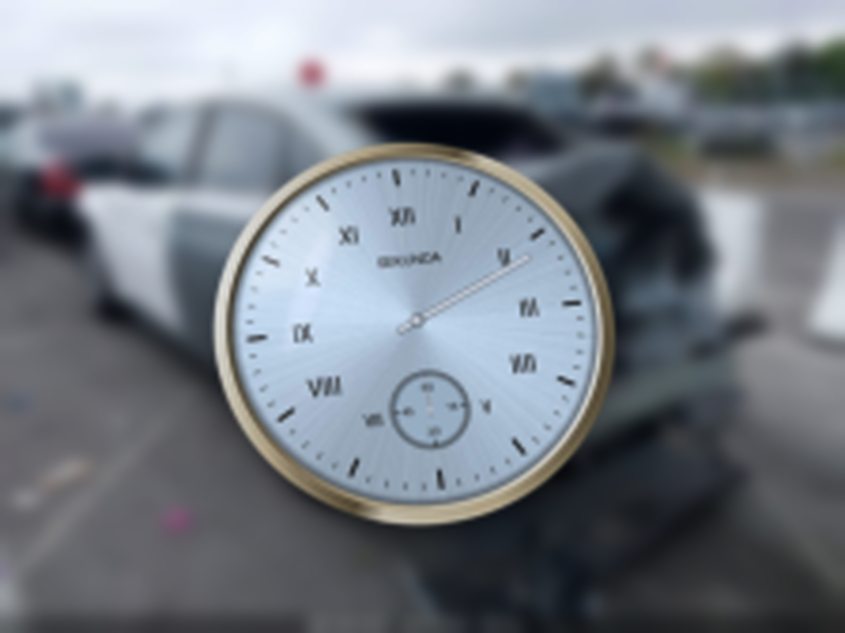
2.11
